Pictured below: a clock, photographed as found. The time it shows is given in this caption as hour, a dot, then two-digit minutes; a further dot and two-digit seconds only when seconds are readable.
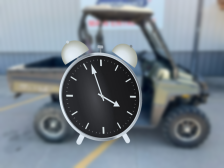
3.57
